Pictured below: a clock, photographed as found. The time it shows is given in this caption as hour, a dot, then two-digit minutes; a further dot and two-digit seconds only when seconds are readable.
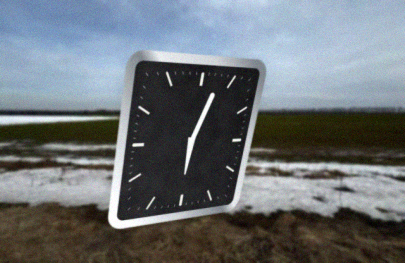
6.03
